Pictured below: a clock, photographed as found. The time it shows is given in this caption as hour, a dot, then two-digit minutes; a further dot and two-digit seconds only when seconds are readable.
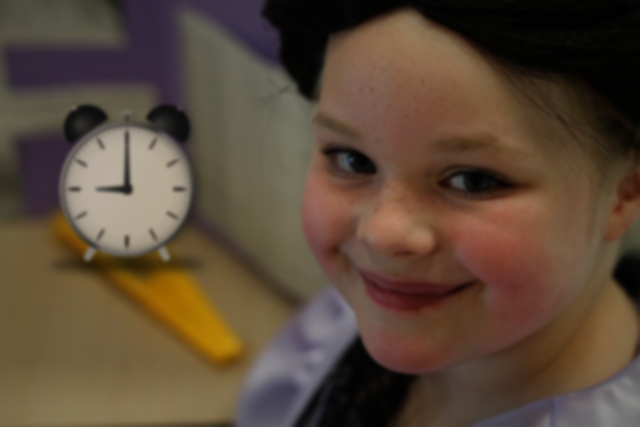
9.00
